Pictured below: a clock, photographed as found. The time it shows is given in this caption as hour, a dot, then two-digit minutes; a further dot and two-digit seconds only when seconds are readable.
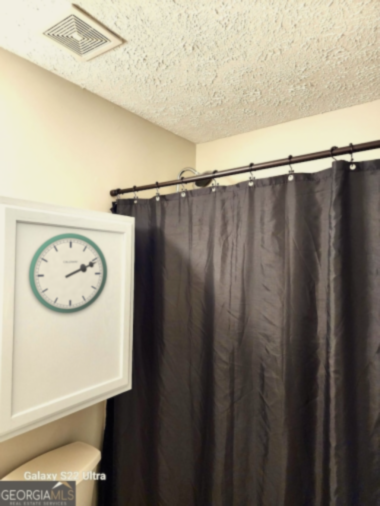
2.11
